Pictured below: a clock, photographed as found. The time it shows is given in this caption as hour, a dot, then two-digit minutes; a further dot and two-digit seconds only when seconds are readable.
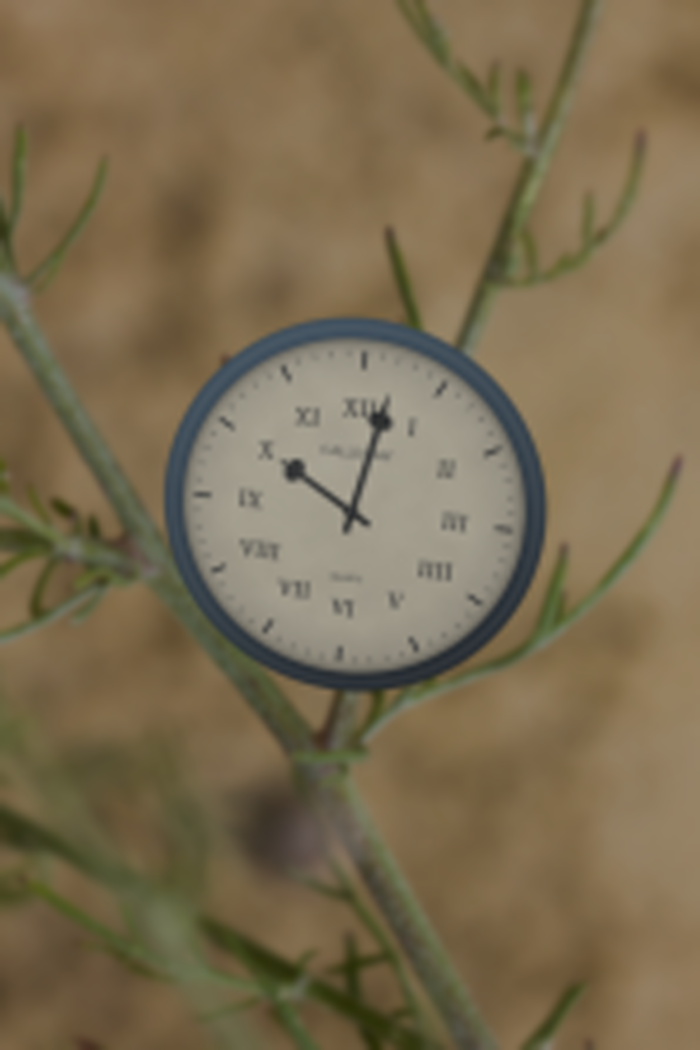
10.02
